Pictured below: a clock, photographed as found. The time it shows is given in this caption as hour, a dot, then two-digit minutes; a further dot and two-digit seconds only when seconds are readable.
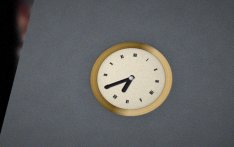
6.40
